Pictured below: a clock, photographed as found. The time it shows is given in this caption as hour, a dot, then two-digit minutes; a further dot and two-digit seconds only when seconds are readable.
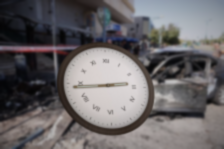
2.44
